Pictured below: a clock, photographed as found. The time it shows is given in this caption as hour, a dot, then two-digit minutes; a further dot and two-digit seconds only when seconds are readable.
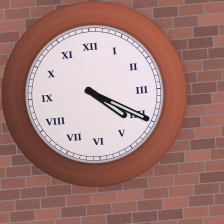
4.20
